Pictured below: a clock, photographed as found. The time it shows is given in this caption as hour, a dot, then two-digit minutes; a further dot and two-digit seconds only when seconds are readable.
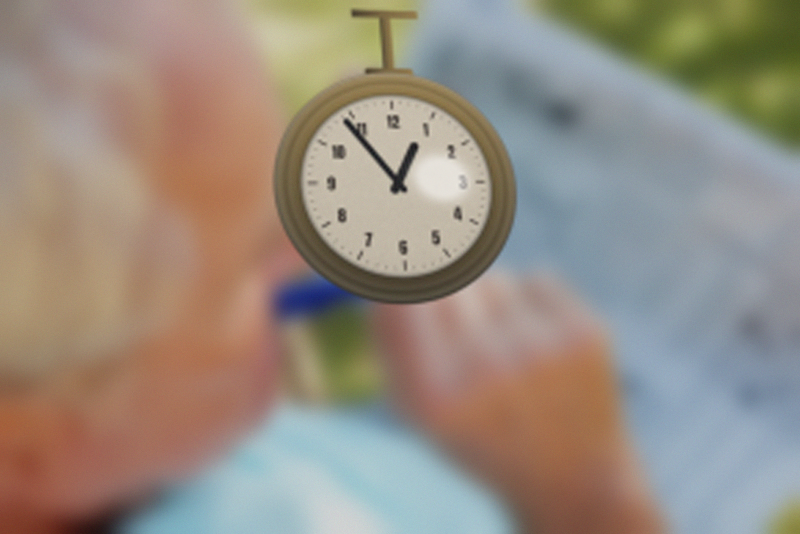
12.54
